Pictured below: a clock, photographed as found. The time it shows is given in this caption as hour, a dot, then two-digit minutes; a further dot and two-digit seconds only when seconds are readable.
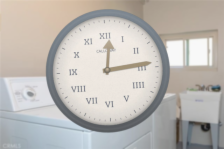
12.14
